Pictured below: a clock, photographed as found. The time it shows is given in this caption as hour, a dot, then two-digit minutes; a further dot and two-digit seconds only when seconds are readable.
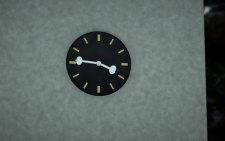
3.46
